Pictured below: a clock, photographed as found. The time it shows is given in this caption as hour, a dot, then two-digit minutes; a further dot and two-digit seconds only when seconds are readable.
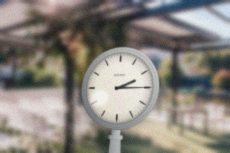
2.15
